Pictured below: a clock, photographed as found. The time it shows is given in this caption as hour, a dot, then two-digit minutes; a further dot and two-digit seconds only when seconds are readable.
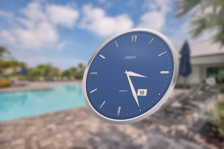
3.25
